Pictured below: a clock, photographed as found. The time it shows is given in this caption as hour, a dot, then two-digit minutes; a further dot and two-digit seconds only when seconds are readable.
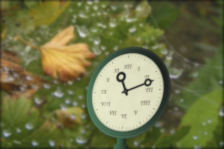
11.12
